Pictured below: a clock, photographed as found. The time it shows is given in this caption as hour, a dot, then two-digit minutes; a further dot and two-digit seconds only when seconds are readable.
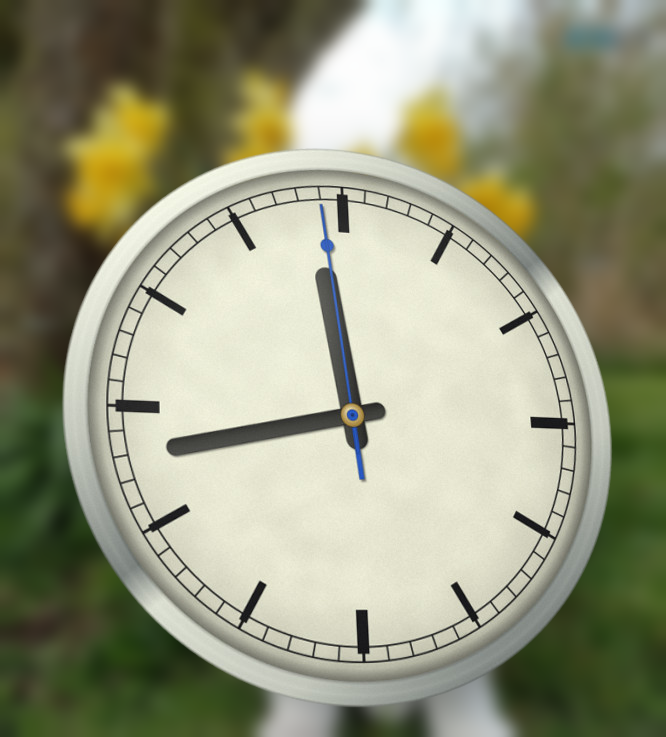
11.42.59
